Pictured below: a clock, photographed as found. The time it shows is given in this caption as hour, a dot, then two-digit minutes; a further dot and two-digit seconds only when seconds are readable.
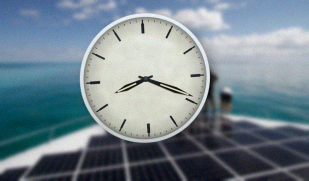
8.19
